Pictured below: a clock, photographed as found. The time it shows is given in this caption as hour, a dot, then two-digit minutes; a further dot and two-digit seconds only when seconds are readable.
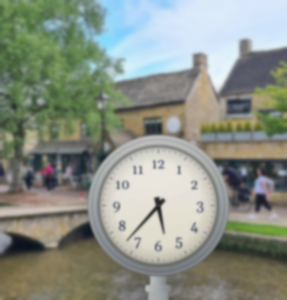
5.37
